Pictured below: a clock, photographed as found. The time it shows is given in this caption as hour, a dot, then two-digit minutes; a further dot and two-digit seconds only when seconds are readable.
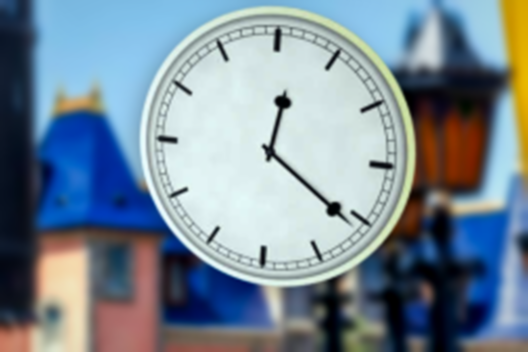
12.21
